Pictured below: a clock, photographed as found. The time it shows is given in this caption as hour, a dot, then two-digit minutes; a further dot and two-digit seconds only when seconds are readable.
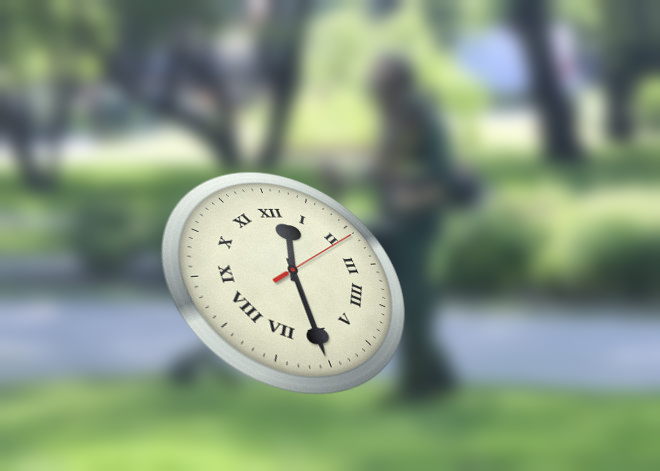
12.30.11
